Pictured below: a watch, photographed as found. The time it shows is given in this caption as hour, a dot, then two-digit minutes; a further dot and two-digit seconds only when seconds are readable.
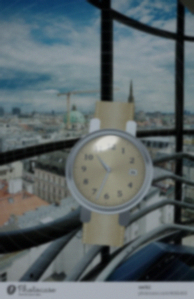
10.33
